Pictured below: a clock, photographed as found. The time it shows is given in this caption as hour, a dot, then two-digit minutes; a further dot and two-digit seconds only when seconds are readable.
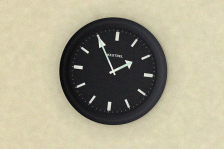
1.55
